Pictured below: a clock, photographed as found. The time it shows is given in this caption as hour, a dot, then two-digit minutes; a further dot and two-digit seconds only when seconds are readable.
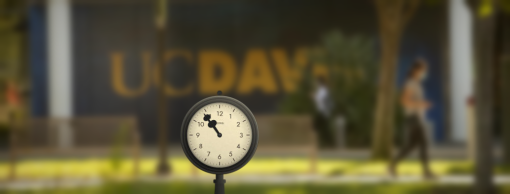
10.54
